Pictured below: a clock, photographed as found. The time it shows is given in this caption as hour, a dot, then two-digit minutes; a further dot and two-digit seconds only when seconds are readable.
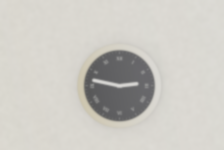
2.47
